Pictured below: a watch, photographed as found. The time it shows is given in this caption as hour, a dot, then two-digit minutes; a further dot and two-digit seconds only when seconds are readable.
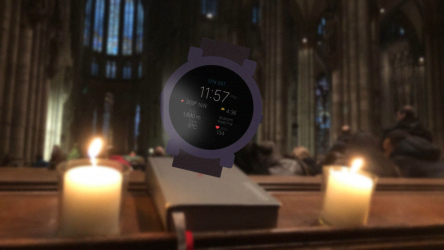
11.57
